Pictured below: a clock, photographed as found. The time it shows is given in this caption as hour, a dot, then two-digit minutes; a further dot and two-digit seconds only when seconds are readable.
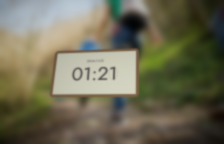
1.21
